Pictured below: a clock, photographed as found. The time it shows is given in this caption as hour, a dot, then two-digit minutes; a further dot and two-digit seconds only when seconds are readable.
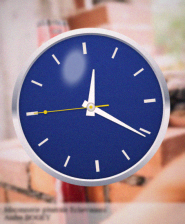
12.20.45
